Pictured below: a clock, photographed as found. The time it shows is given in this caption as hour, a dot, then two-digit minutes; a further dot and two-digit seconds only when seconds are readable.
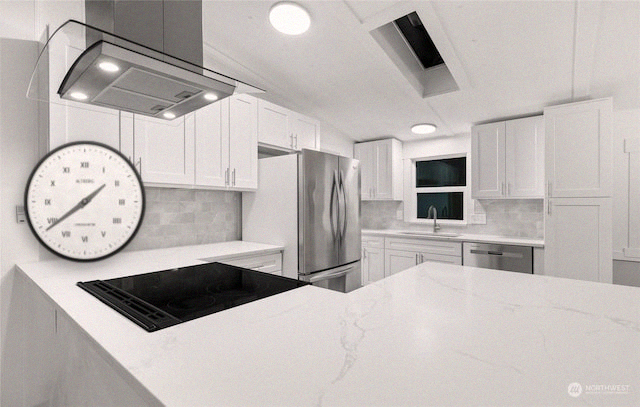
1.39
